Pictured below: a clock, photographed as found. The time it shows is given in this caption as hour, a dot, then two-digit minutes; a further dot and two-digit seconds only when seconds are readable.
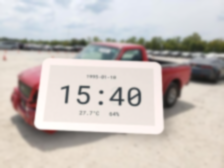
15.40
